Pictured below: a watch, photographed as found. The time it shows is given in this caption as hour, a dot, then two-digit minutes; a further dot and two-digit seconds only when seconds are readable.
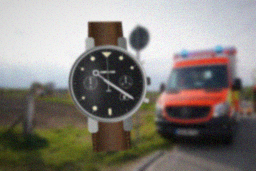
10.21
